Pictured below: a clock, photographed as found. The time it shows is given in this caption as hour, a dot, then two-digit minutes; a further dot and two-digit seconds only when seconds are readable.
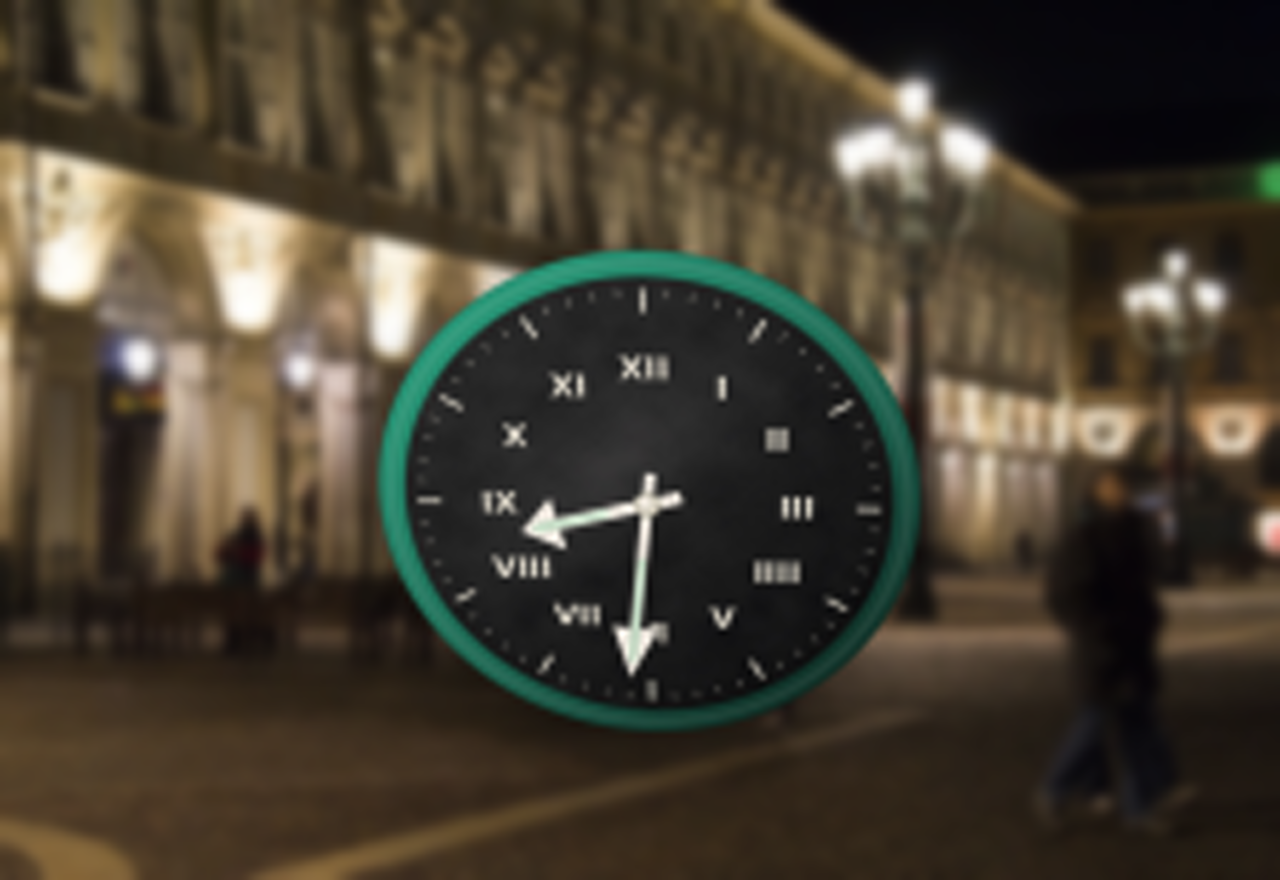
8.31
